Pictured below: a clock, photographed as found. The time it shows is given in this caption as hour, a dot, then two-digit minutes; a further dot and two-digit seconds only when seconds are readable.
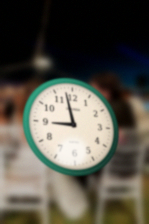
8.58
